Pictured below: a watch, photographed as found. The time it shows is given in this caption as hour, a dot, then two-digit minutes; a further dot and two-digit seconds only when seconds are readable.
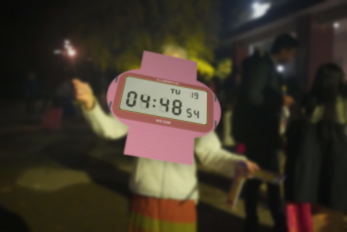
4.48.54
